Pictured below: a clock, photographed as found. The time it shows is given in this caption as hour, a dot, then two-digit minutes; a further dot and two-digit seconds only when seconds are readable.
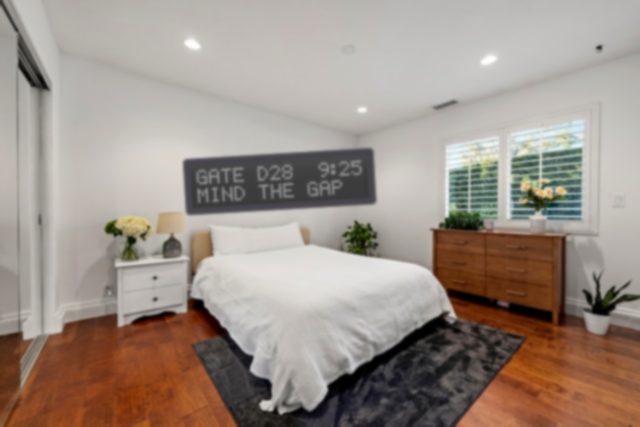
9.25
